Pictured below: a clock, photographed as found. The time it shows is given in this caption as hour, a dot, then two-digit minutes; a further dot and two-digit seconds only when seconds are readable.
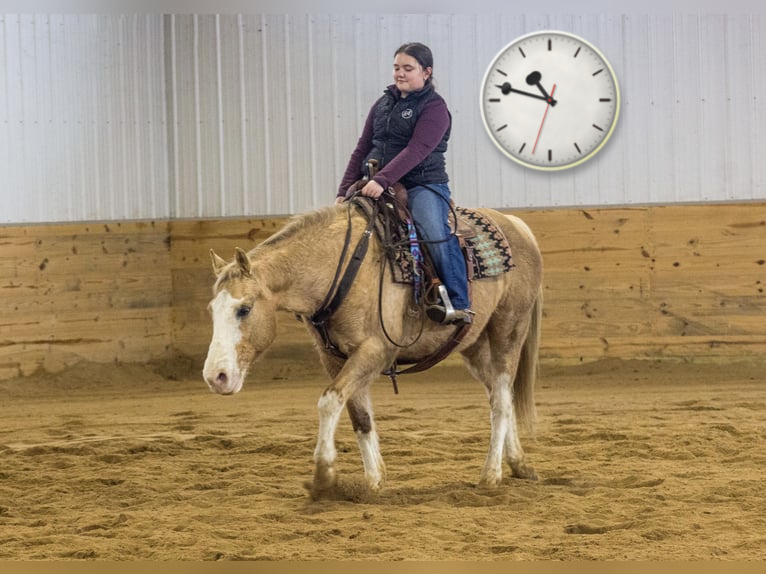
10.47.33
